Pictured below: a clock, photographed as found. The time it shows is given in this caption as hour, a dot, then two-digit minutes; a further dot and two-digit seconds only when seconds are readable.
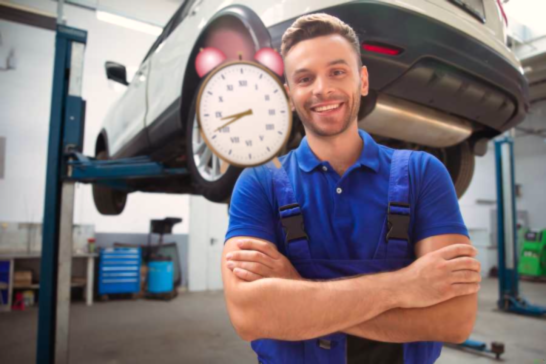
8.41
